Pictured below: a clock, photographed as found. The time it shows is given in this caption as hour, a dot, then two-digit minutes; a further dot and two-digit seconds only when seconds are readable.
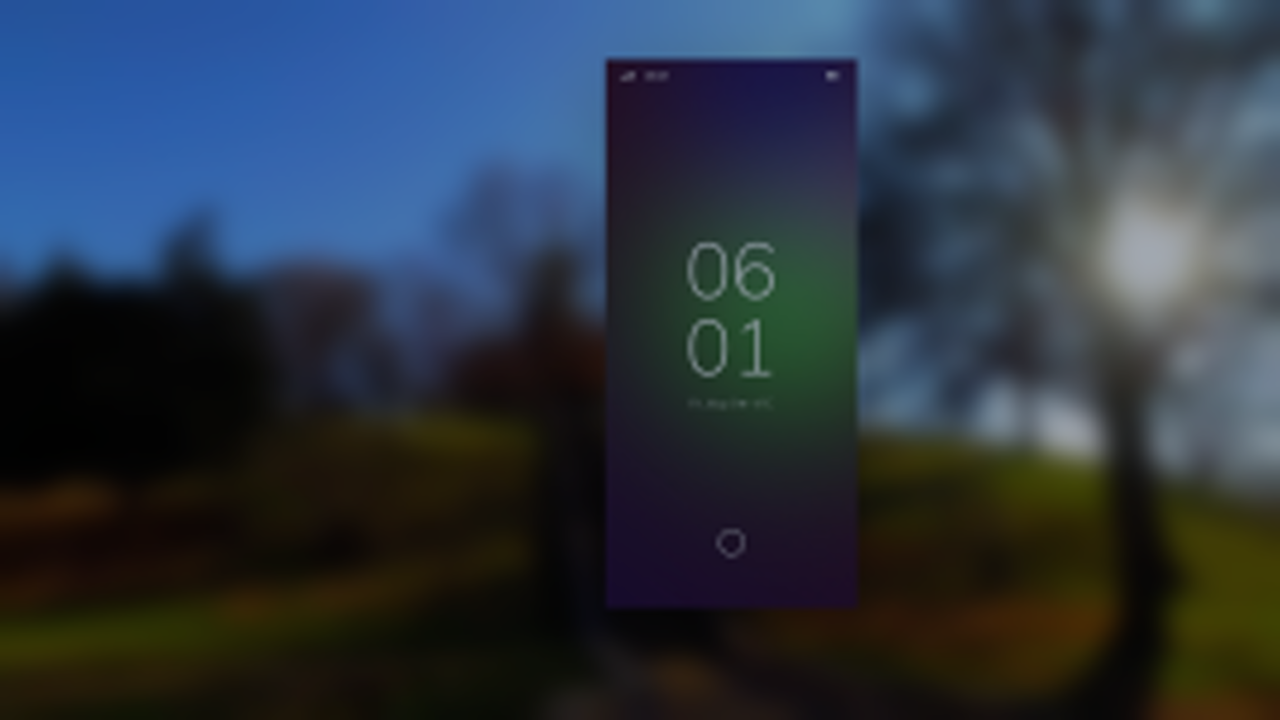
6.01
